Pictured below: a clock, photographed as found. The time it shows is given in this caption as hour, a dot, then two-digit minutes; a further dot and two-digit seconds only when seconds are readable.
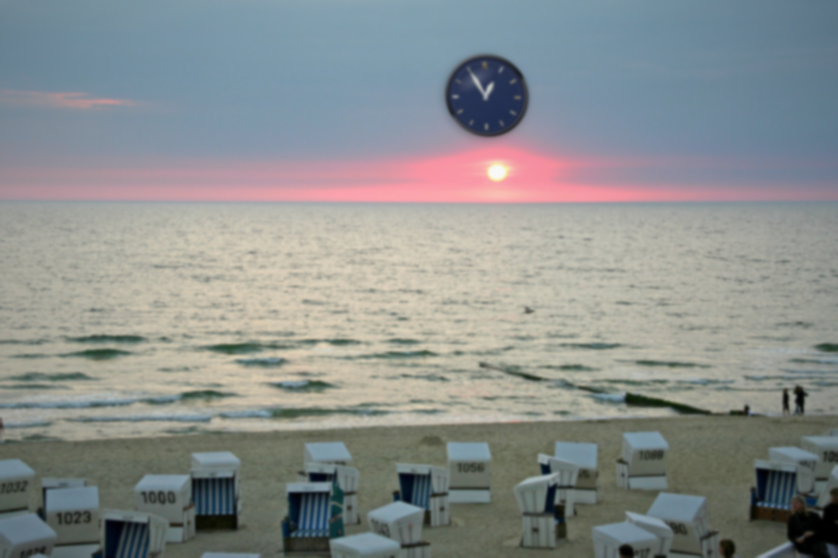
12.55
